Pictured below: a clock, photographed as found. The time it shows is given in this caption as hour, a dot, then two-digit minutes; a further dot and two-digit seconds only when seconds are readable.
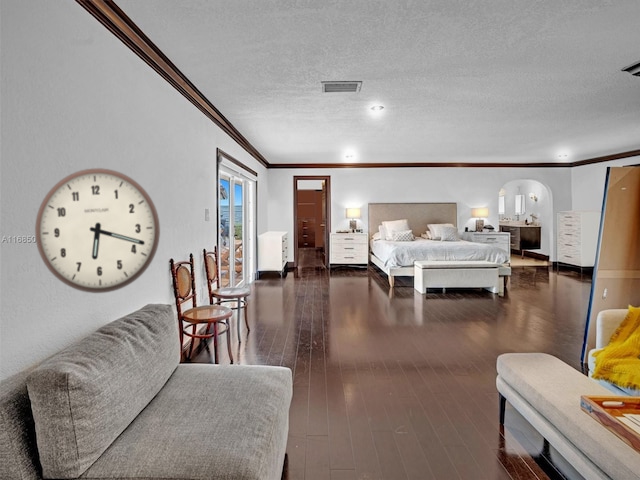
6.18
